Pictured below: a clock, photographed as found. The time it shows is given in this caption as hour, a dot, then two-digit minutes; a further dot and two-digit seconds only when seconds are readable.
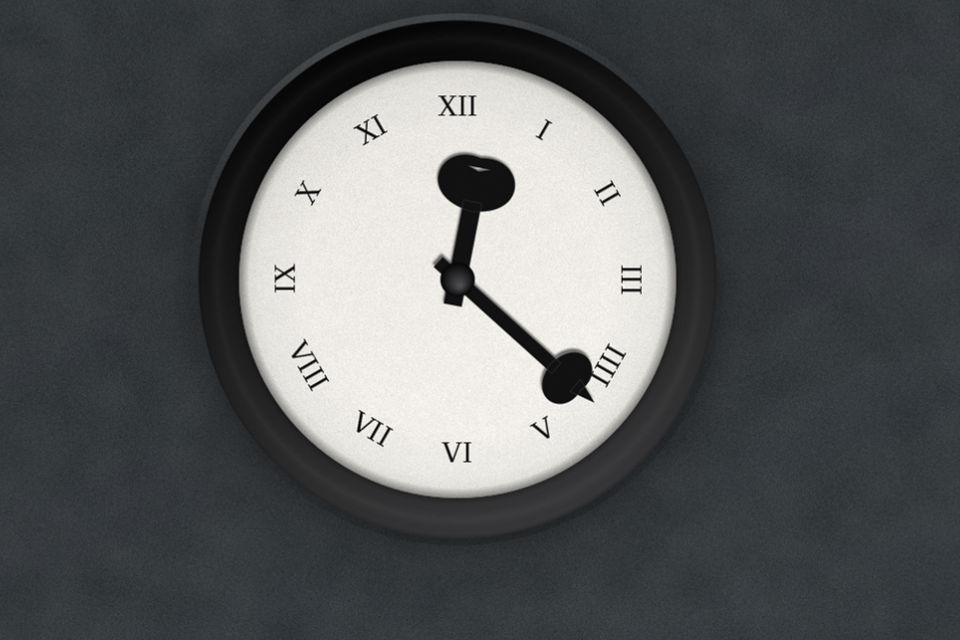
12.22
